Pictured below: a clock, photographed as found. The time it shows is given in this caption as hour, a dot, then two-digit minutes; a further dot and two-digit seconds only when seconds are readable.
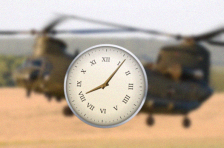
8.06
